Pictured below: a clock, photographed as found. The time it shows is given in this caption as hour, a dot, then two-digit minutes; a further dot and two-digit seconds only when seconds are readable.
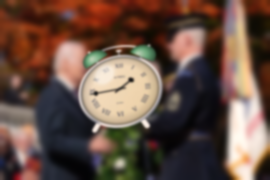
1.44
